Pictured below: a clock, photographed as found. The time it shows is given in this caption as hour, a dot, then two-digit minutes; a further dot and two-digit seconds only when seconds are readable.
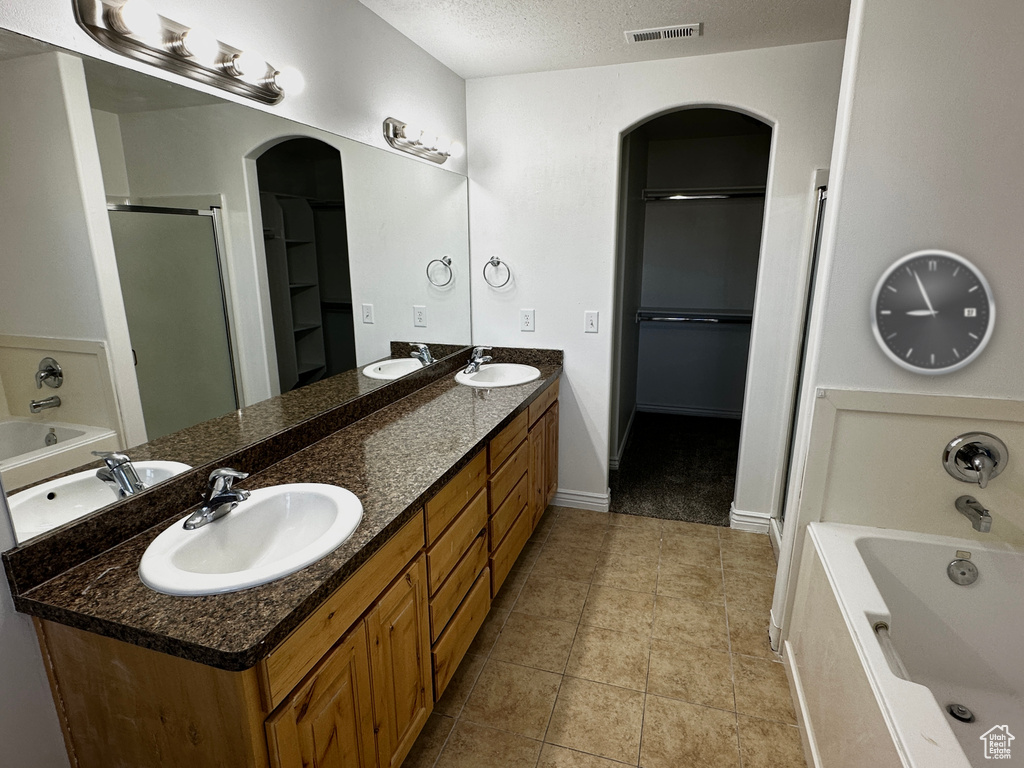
8.56
